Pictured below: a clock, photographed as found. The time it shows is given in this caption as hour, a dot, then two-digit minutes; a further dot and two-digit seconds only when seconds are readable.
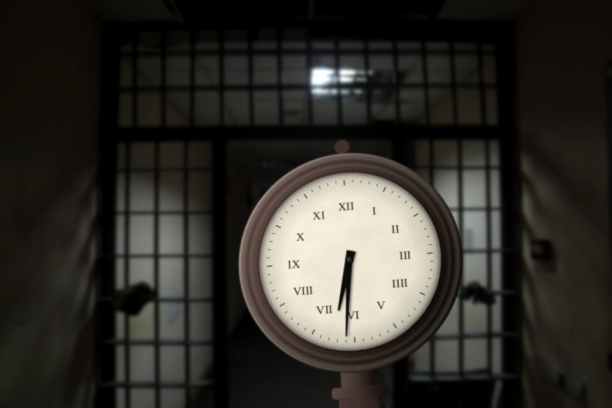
6.31
